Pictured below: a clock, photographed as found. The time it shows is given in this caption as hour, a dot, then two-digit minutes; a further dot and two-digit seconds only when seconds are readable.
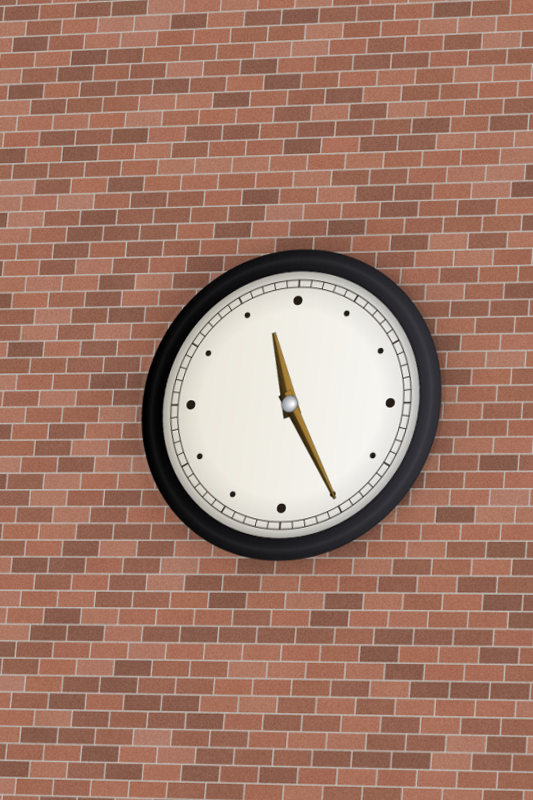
11.25
